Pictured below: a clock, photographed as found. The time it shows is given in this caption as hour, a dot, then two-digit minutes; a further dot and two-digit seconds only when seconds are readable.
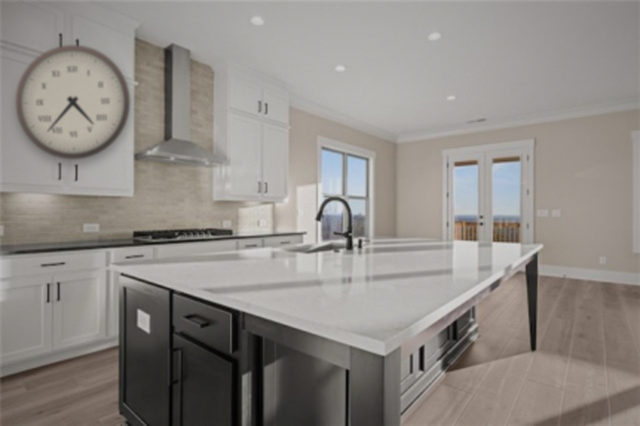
4.37
